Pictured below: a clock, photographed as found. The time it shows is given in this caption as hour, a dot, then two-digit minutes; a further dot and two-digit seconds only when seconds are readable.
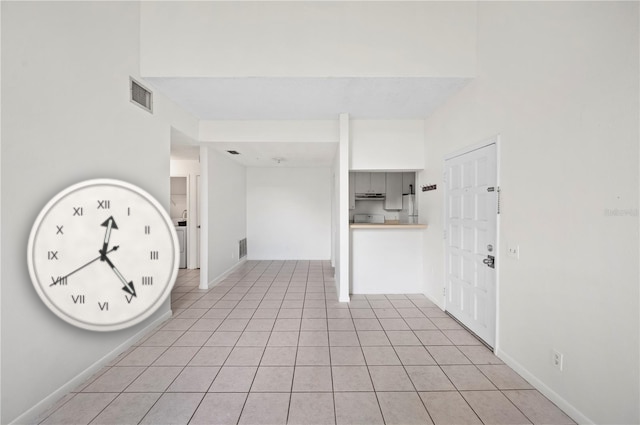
12.23.40
